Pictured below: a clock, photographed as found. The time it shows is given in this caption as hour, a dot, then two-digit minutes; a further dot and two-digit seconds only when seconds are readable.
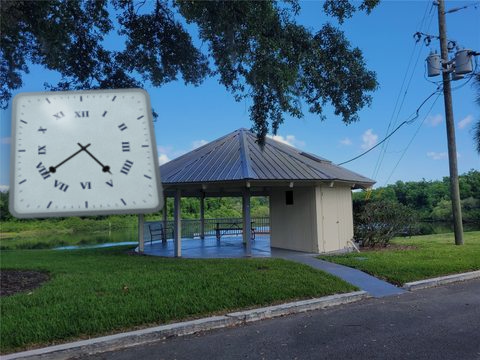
4.39
